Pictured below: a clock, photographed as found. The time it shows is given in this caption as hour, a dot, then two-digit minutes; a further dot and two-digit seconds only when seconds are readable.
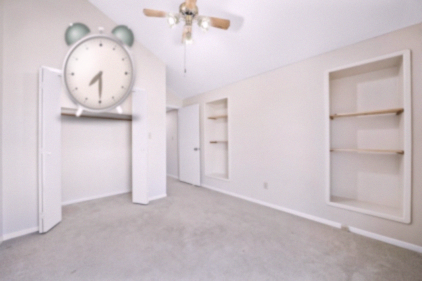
7.30
